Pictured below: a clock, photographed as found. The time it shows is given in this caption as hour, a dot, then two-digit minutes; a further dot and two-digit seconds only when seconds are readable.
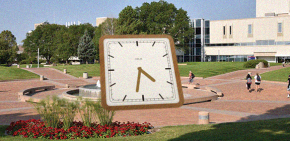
4.32
